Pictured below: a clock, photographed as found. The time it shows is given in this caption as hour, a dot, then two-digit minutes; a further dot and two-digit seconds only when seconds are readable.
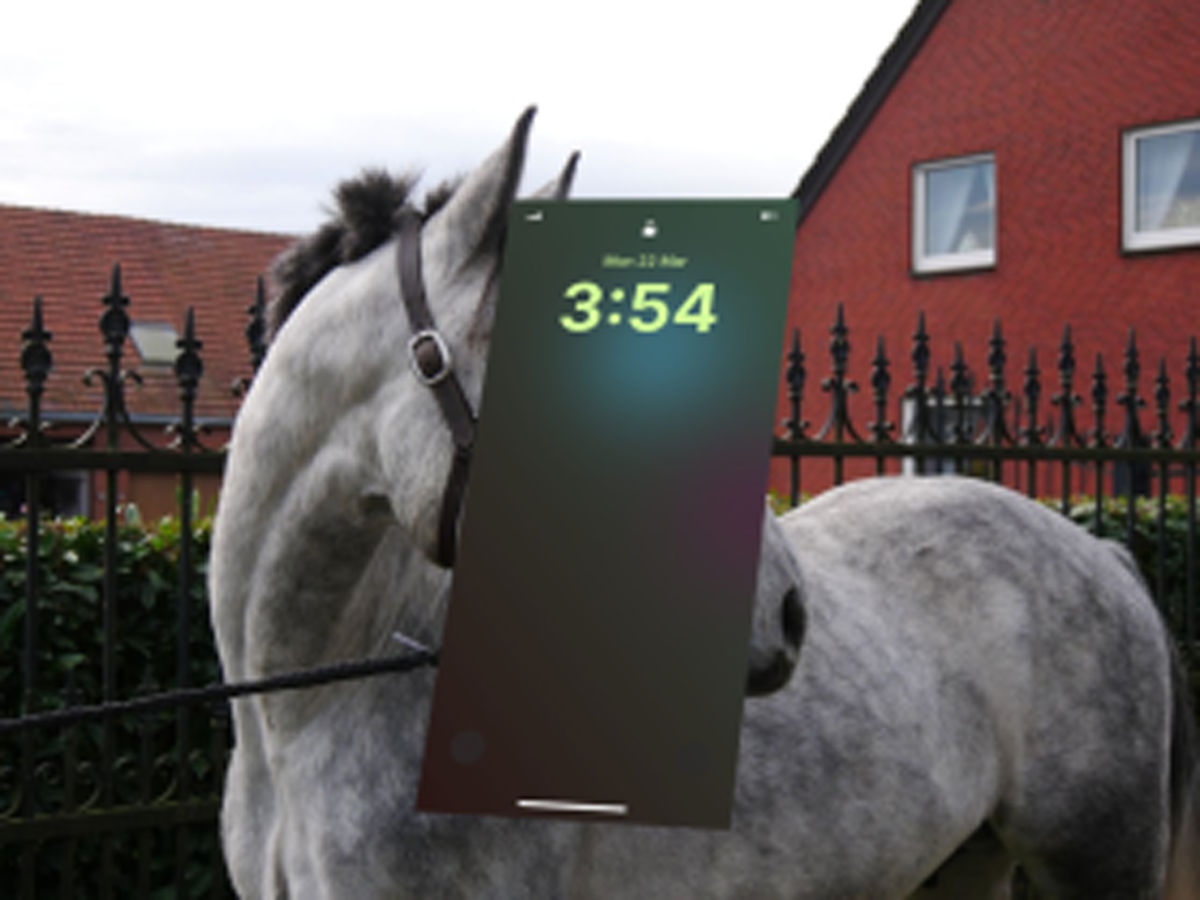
3.54
